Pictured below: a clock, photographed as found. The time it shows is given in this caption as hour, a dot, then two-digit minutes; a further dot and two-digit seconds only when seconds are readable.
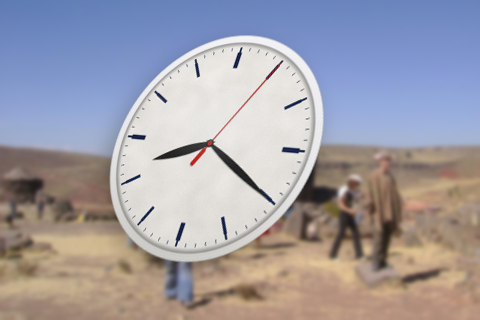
8.20.05
